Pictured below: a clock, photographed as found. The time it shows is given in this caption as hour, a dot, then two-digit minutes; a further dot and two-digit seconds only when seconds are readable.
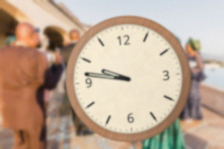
9.47
